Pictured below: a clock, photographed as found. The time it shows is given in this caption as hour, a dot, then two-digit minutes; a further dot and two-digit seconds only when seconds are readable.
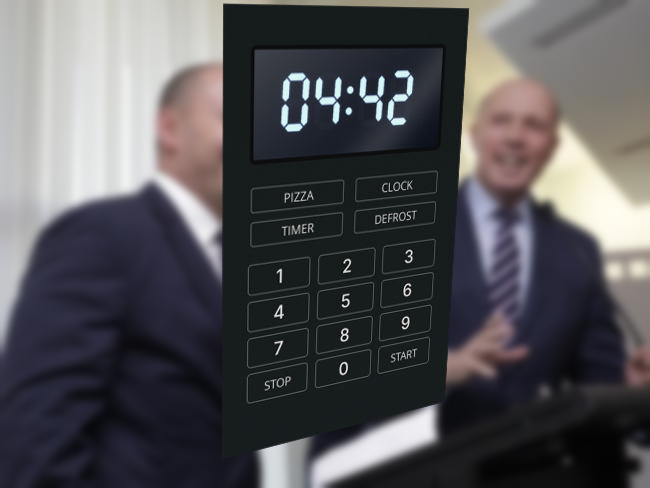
4.42
